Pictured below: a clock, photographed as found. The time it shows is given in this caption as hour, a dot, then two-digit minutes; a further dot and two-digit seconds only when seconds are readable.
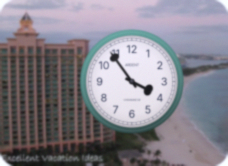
3.54
